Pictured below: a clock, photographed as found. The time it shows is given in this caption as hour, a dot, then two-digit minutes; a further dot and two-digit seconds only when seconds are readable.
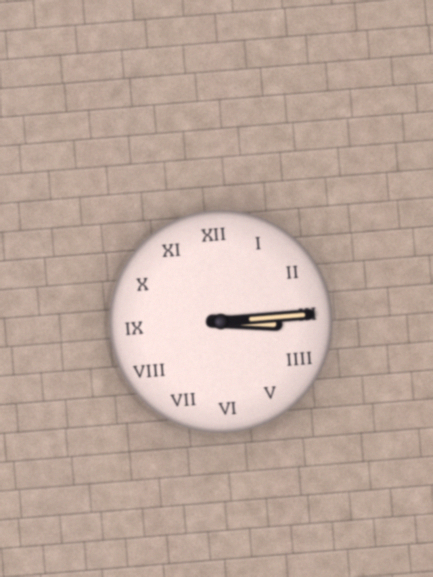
3.15
